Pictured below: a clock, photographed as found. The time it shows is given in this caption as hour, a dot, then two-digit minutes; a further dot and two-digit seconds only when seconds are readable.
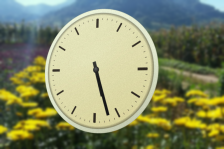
5.27
